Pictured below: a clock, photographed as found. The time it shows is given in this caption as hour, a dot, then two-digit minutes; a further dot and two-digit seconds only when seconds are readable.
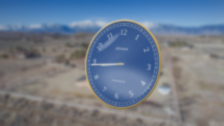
8.44
